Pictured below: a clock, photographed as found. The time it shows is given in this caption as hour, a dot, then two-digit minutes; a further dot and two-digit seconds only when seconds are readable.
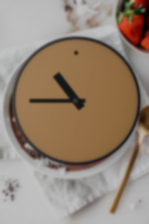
10.45
